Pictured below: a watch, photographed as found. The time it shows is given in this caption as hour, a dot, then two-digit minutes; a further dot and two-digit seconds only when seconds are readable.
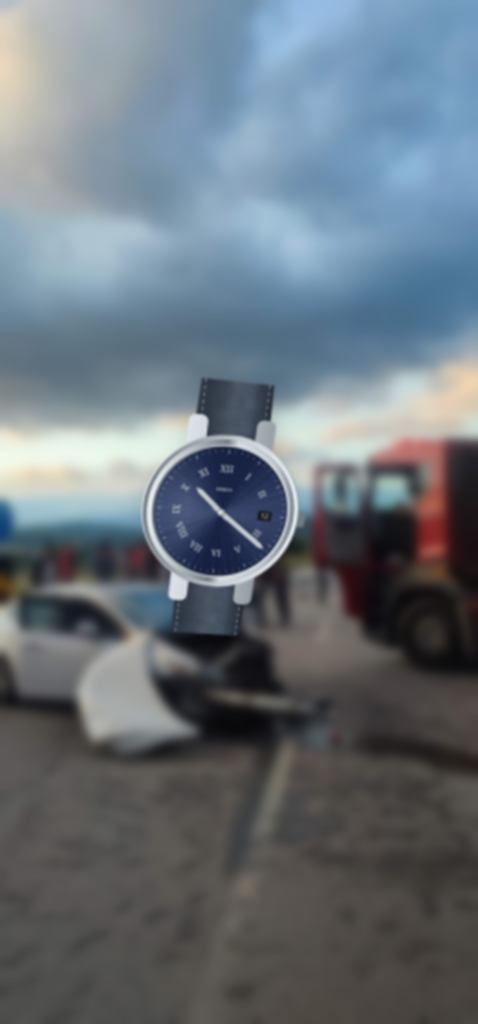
10.21
